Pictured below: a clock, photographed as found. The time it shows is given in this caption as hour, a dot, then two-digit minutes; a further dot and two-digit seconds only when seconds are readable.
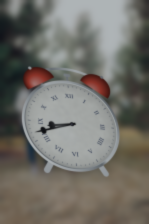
8.42
